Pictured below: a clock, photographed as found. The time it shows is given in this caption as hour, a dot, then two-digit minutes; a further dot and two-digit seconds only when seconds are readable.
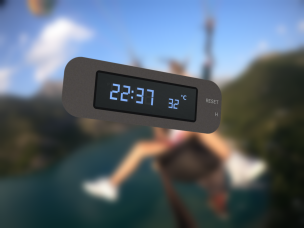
22.37
